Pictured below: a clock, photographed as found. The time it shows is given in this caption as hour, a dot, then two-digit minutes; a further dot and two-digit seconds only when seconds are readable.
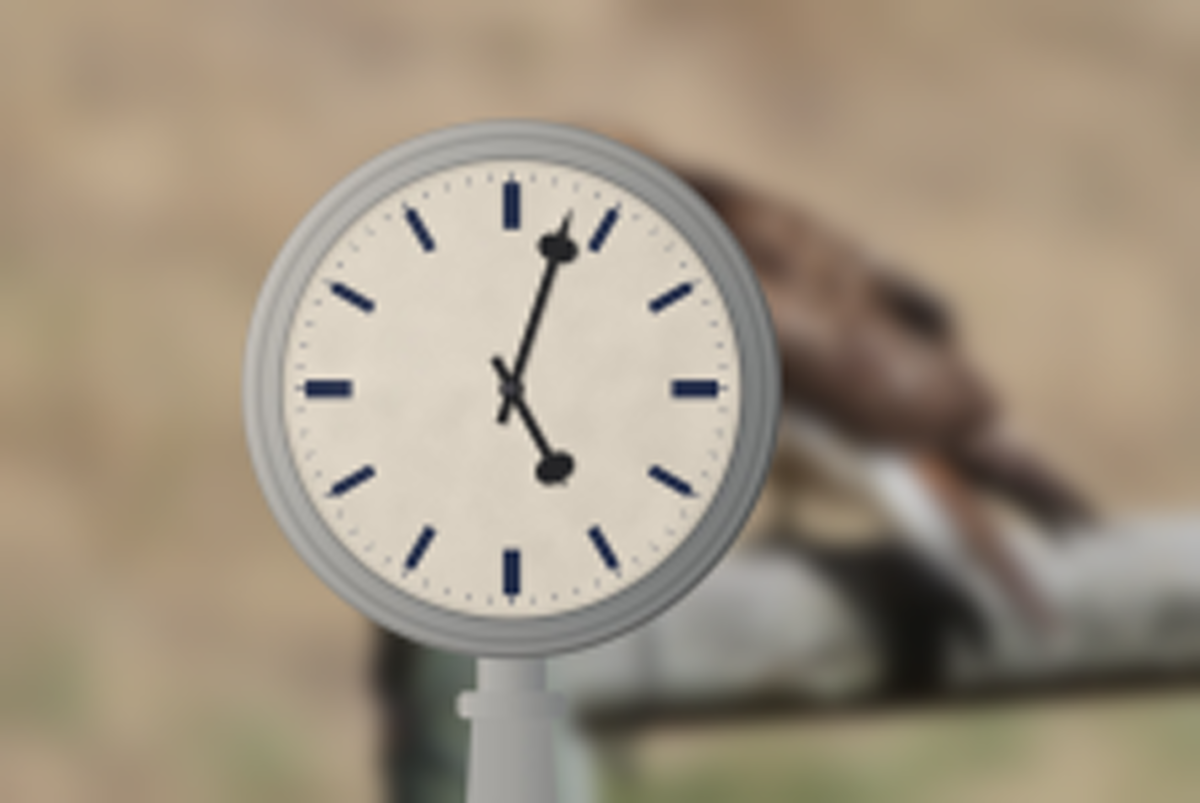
5.03
